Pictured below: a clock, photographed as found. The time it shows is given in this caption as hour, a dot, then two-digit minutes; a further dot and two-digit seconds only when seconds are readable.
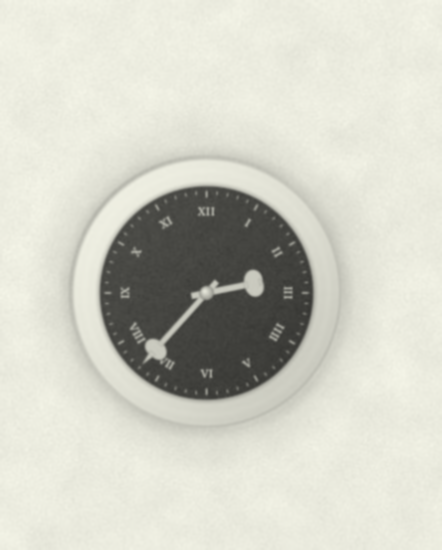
2.37
